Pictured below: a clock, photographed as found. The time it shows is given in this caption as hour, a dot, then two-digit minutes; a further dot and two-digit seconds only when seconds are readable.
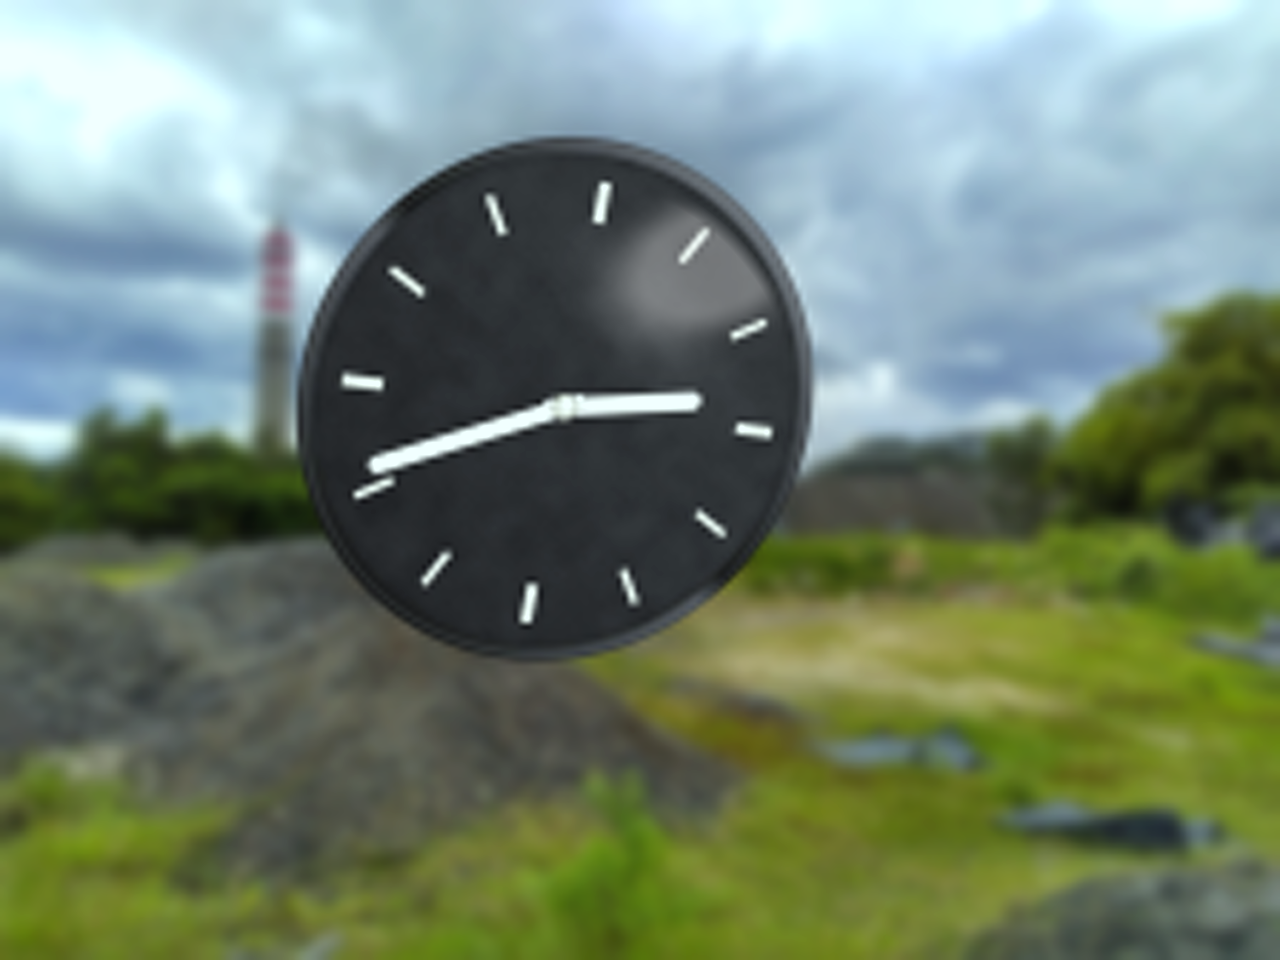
2.41
